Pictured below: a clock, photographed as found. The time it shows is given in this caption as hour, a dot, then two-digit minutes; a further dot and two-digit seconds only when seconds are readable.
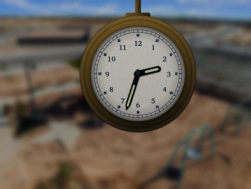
2.33
